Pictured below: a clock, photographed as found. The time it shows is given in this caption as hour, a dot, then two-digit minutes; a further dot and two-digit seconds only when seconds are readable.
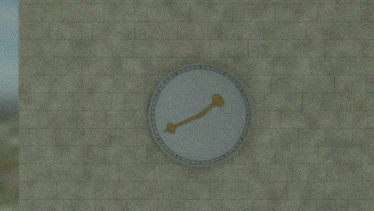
1.41
